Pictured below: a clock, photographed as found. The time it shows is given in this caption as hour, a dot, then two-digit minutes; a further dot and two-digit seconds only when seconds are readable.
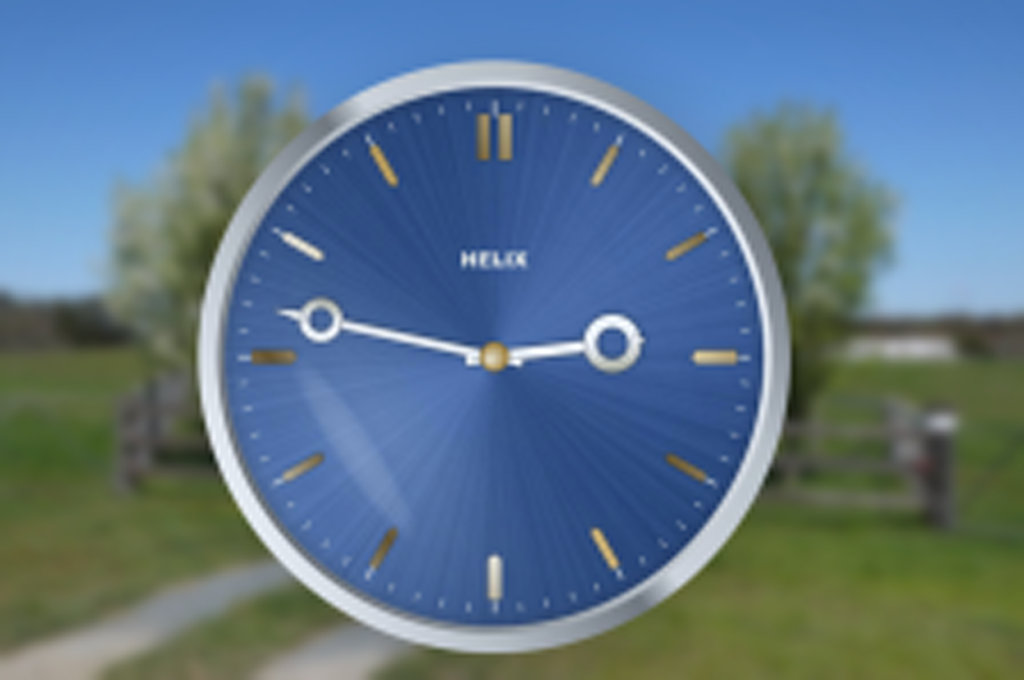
2.47
